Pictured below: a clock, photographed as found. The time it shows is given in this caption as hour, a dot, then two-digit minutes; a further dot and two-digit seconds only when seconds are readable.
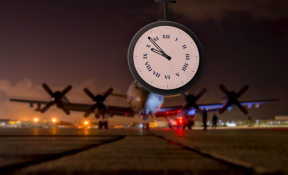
9.53
